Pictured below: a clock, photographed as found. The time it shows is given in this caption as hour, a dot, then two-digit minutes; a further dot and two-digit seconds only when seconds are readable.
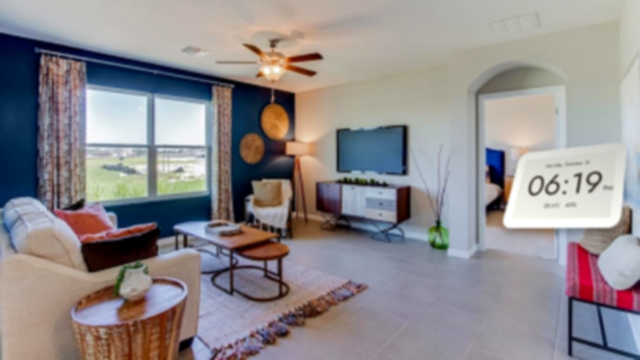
6.19
